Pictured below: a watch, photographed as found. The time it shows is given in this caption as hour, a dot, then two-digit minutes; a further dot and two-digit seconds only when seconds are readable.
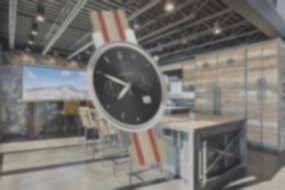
7.50
